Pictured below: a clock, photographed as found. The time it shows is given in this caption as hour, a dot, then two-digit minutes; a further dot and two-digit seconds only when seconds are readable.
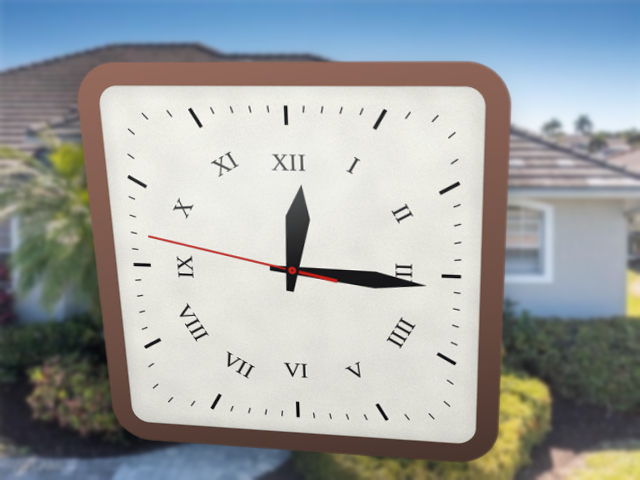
12.15.47
